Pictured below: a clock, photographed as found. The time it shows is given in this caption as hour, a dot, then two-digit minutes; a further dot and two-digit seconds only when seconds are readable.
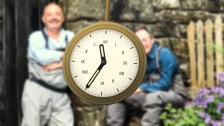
11.35
